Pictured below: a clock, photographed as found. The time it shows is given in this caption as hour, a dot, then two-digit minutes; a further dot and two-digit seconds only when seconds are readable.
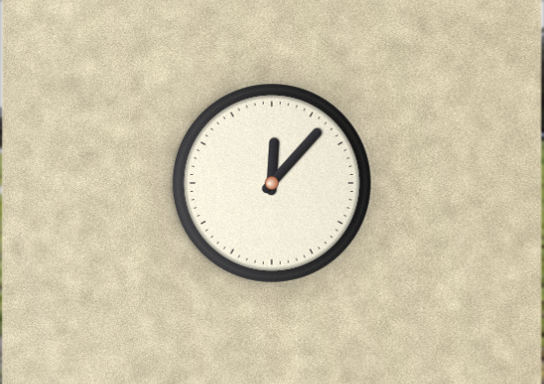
12.07
